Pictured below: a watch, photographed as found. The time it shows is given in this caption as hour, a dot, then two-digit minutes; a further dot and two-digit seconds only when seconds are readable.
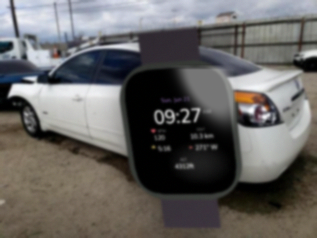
9.27
